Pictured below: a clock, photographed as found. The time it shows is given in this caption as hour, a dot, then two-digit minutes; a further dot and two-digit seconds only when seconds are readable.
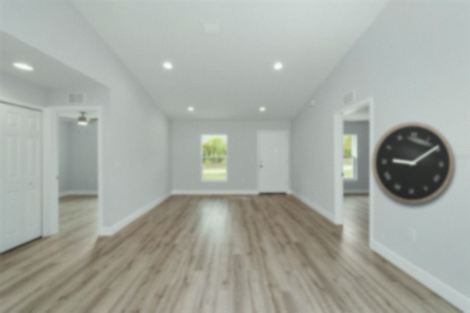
9.09
